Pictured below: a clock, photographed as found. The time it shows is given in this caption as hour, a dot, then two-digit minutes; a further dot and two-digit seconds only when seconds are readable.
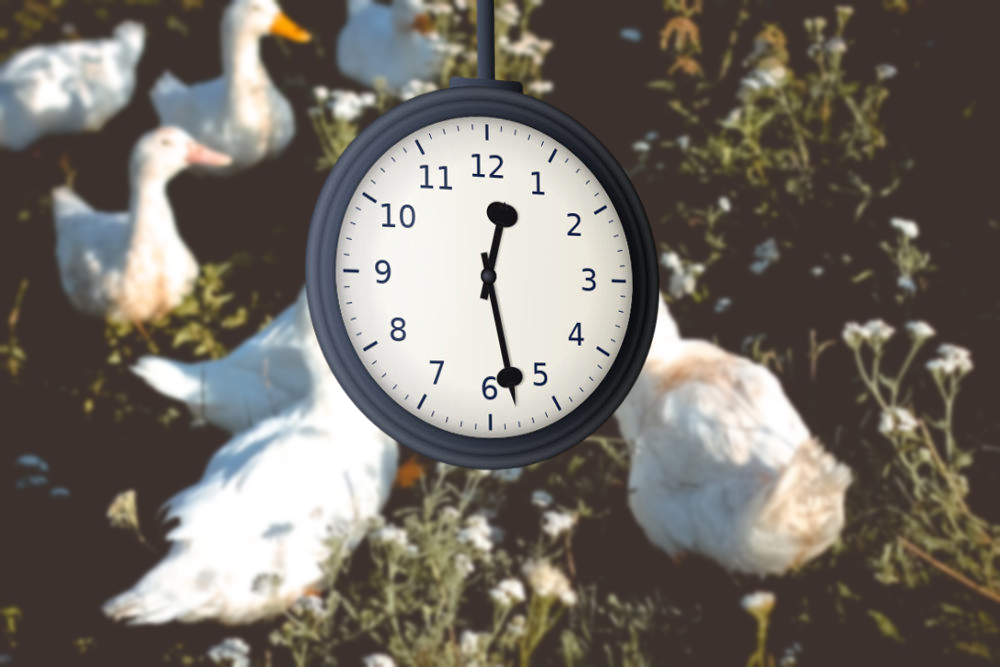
12.28
